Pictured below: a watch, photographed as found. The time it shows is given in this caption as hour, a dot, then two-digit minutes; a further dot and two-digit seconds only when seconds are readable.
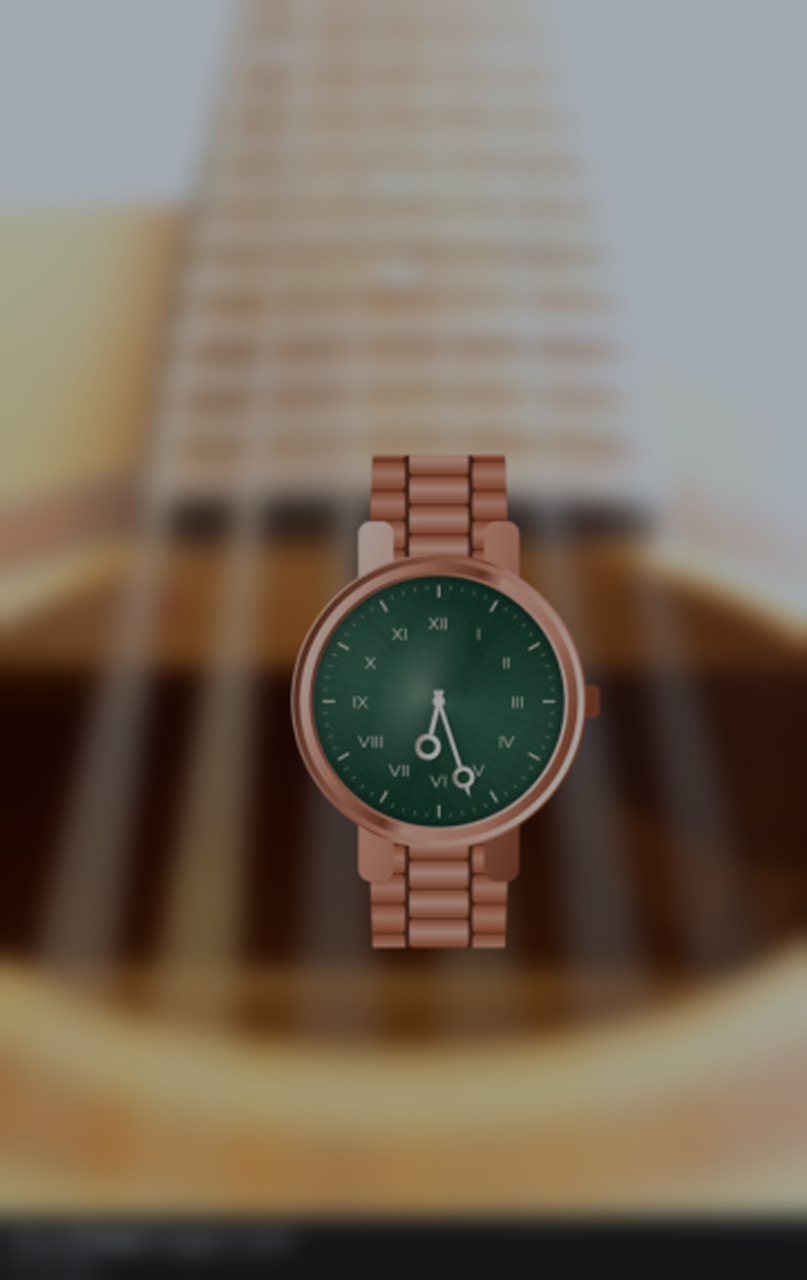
6.27
